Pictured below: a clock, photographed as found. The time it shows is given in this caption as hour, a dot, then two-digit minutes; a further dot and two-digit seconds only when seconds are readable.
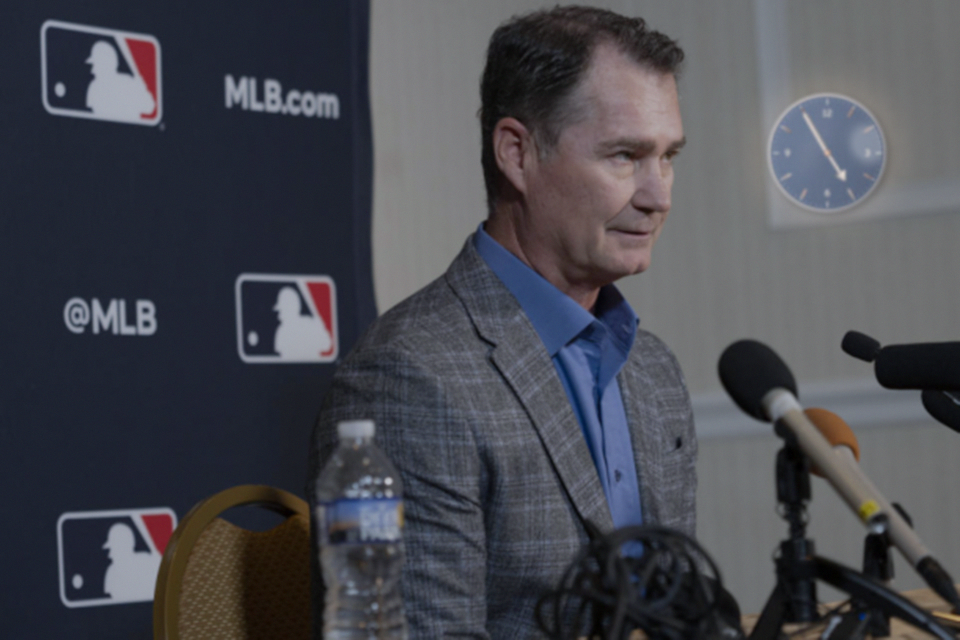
4.55
